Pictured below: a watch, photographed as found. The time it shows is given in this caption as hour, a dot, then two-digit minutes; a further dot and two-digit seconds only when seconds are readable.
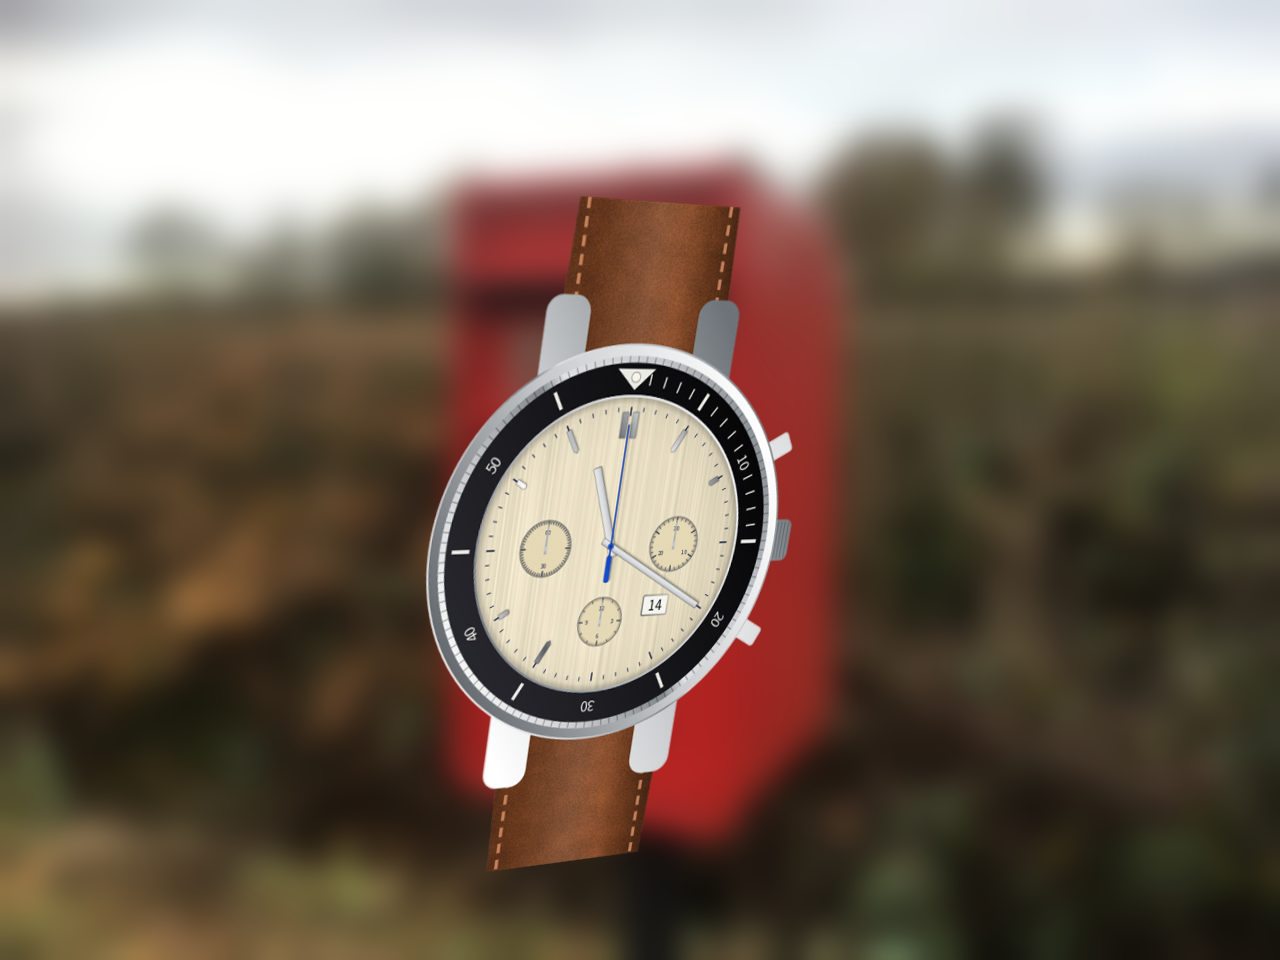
11.20
